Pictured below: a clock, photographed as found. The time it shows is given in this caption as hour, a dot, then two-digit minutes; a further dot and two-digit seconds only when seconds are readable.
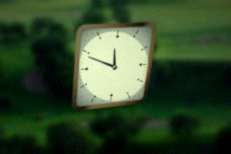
11.49
